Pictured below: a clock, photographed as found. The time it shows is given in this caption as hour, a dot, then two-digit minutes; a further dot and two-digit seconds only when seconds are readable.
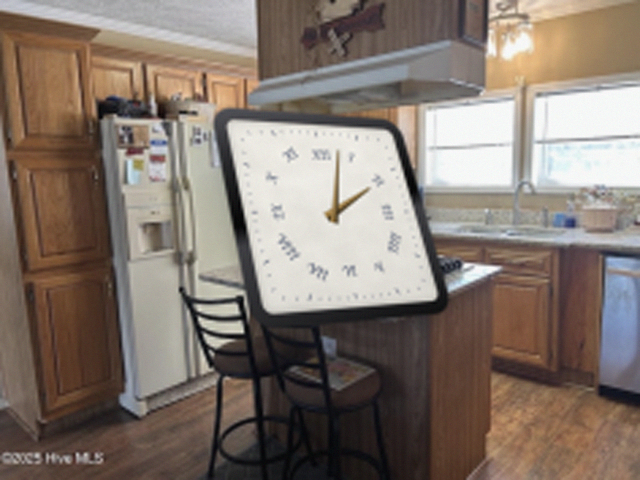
2.03
